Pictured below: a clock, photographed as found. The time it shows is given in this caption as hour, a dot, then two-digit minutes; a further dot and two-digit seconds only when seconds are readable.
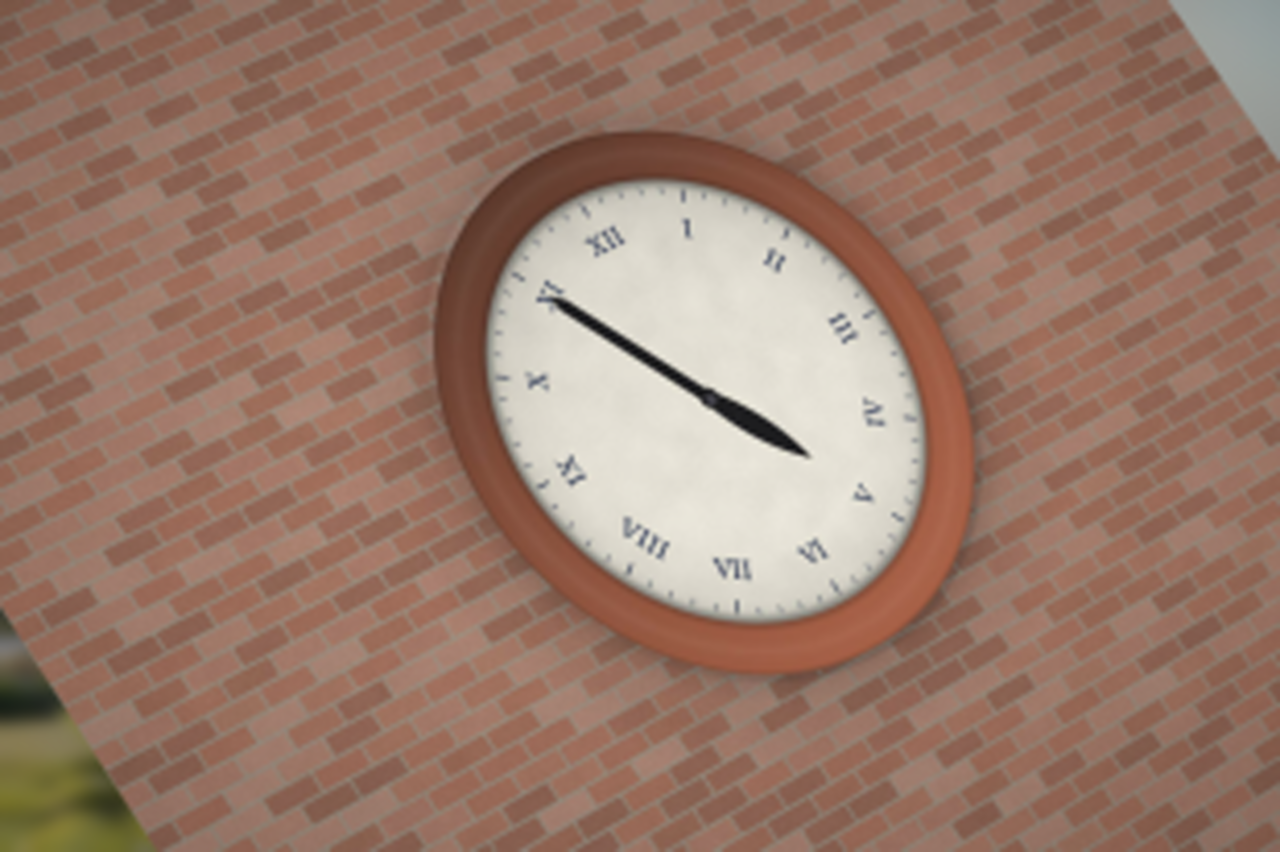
4.55
